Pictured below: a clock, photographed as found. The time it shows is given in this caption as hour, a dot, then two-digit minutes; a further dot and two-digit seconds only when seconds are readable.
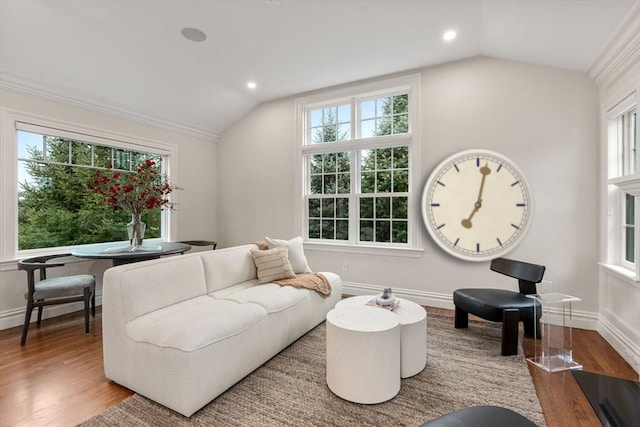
7.02
